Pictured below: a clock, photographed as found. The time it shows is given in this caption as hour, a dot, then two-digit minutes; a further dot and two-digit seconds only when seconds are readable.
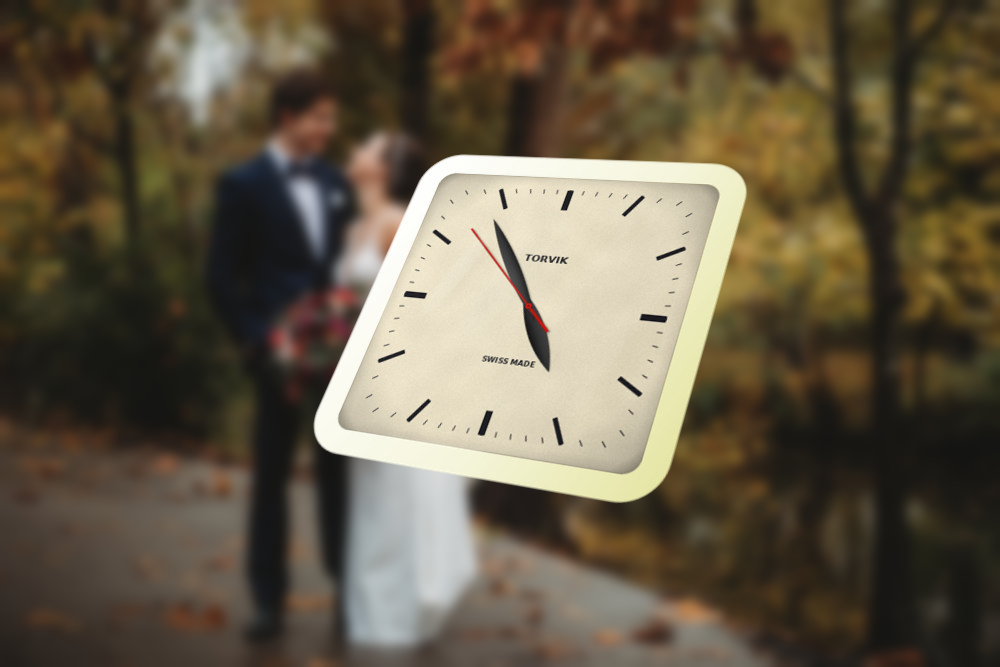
4.53.52
